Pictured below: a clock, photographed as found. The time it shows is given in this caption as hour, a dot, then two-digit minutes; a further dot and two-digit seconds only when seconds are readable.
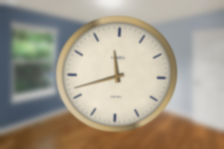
11.42
